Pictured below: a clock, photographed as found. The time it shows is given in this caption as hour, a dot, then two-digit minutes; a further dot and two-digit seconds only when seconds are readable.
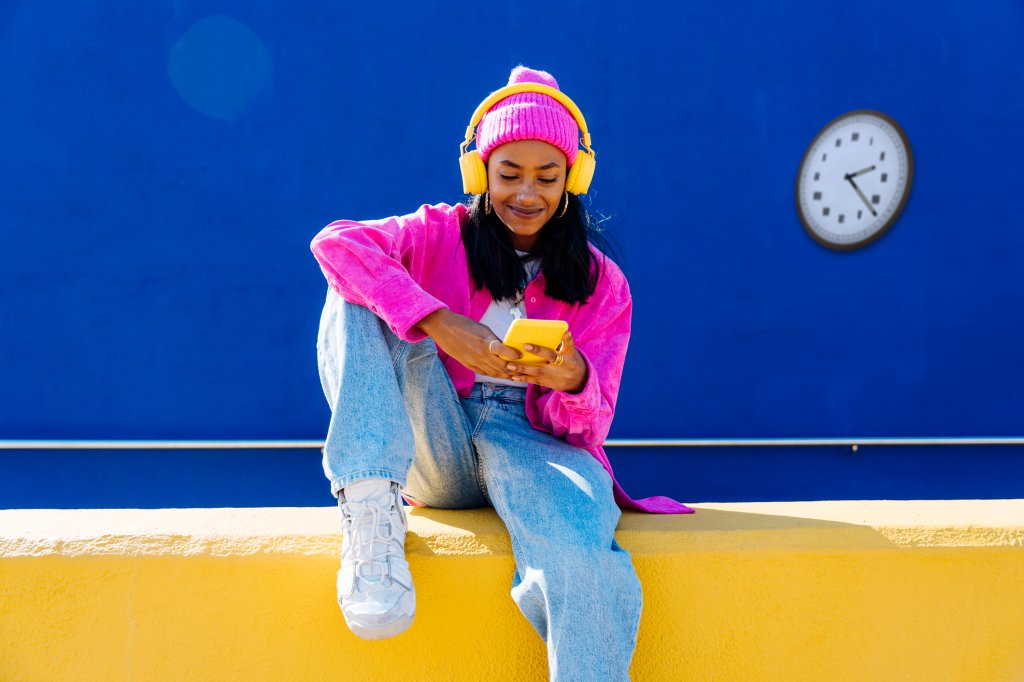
2.22
